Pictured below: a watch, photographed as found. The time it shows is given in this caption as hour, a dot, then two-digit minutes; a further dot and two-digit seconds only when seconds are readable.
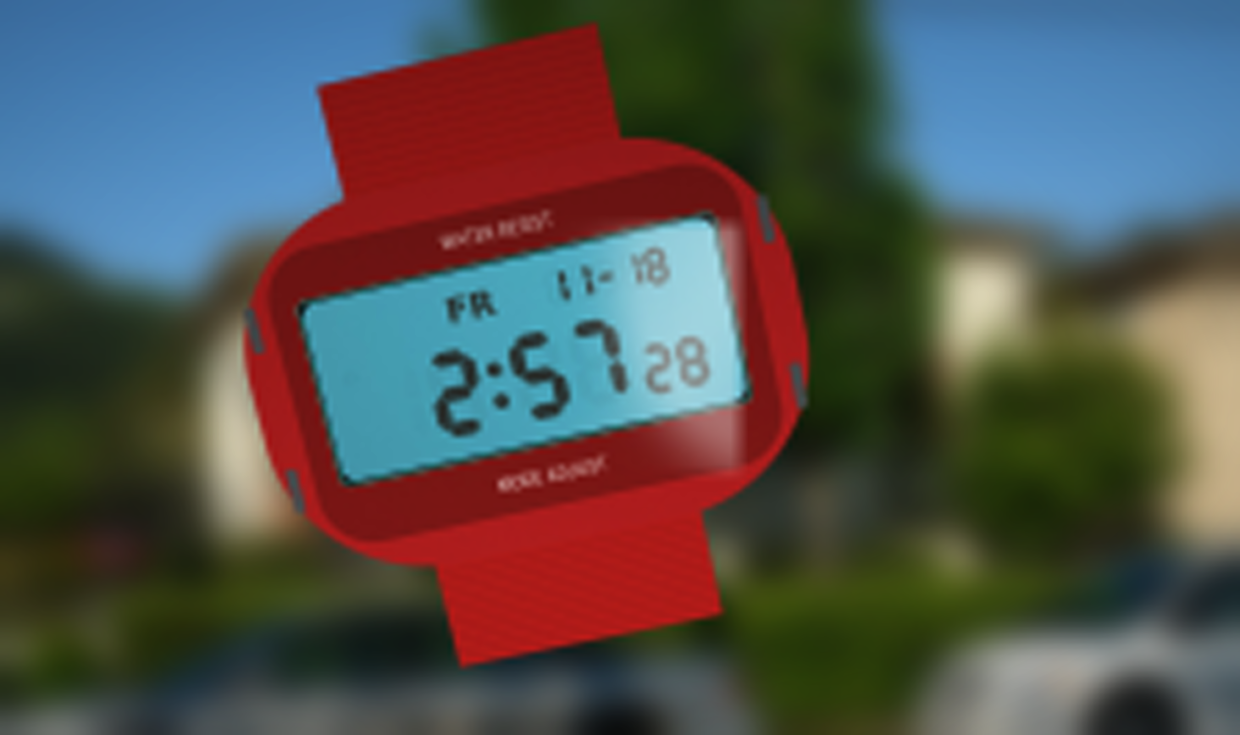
2.57.28
